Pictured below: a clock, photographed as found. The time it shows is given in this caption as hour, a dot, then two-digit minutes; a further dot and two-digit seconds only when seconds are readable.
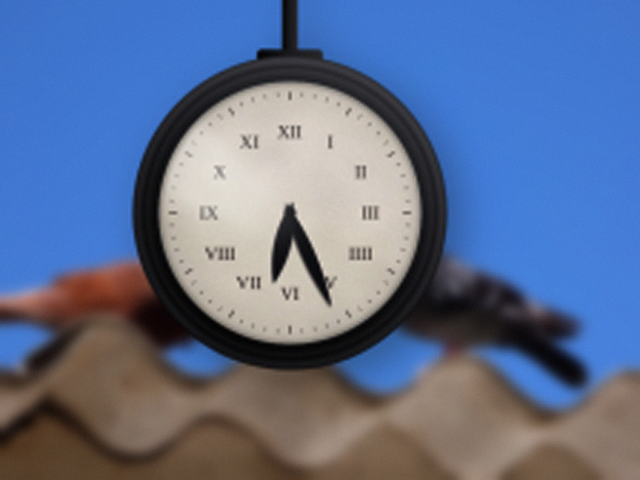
6.26
